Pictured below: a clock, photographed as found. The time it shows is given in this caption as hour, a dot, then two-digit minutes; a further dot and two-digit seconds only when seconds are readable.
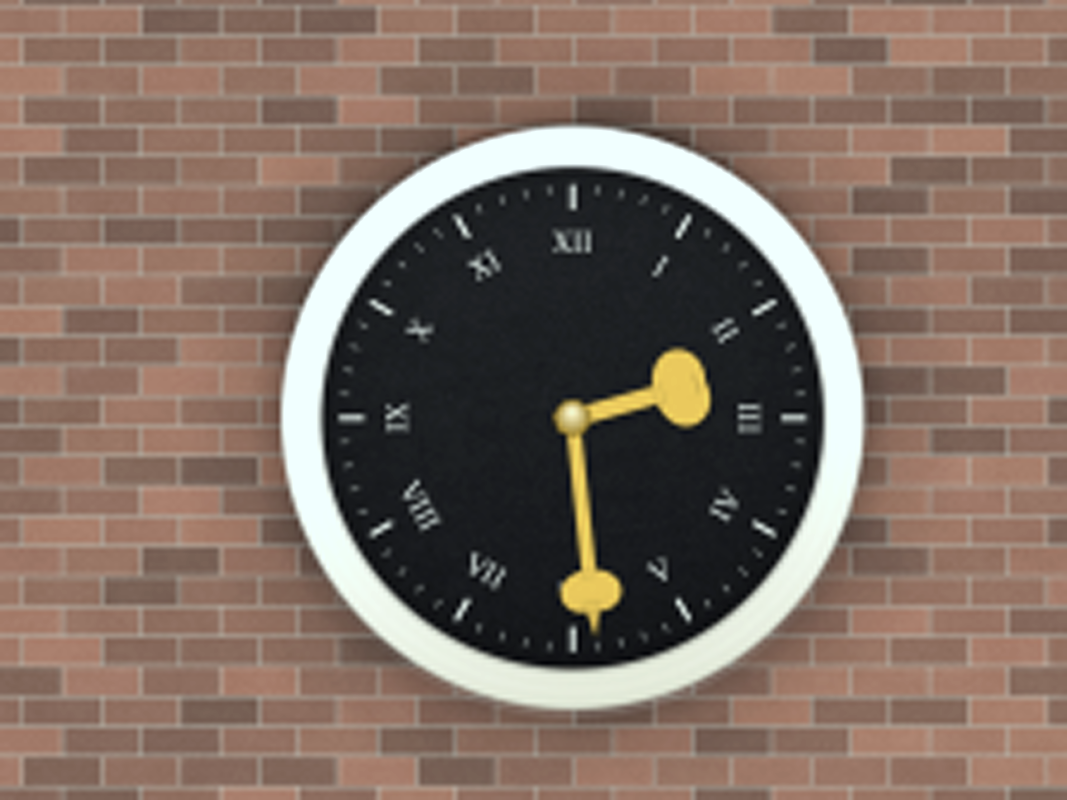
2.29
